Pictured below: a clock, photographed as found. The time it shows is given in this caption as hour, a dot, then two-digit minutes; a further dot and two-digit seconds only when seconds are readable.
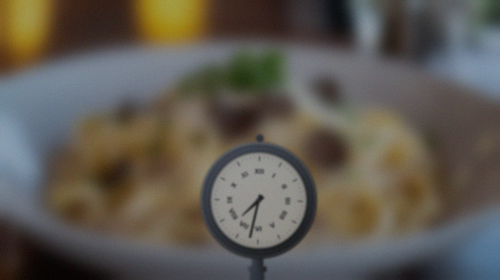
7.32
